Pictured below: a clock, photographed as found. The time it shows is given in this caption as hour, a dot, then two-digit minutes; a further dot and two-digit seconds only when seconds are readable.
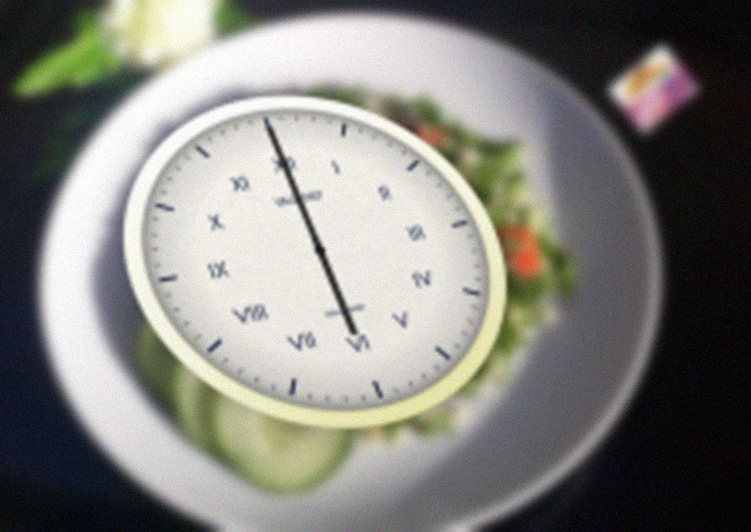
6.00
